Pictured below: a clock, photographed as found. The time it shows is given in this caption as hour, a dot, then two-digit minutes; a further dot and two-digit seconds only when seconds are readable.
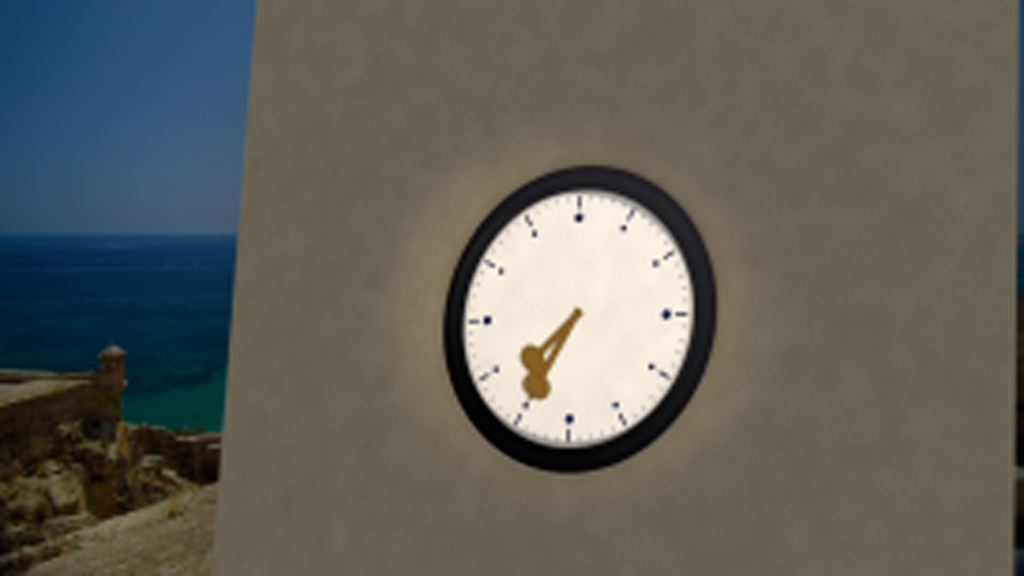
7.35
